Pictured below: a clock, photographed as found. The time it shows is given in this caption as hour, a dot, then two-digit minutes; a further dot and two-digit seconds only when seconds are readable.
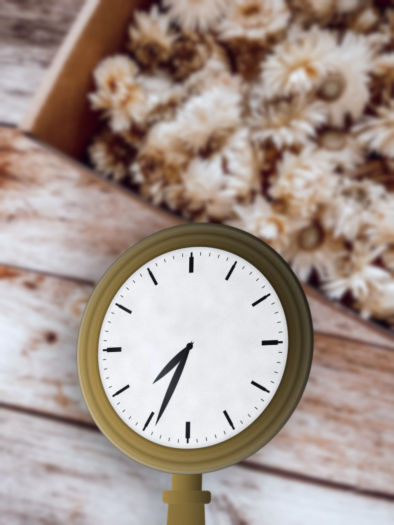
7.34
